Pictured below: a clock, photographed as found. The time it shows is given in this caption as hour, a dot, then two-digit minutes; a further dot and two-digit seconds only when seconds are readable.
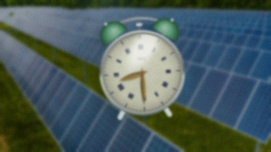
8.30
